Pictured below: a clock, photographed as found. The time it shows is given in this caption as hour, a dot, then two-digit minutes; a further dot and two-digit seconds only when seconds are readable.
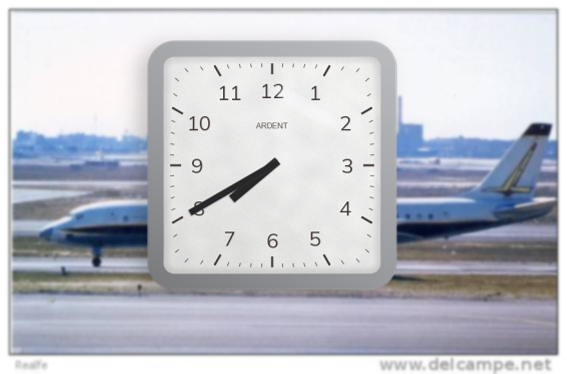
7.40
